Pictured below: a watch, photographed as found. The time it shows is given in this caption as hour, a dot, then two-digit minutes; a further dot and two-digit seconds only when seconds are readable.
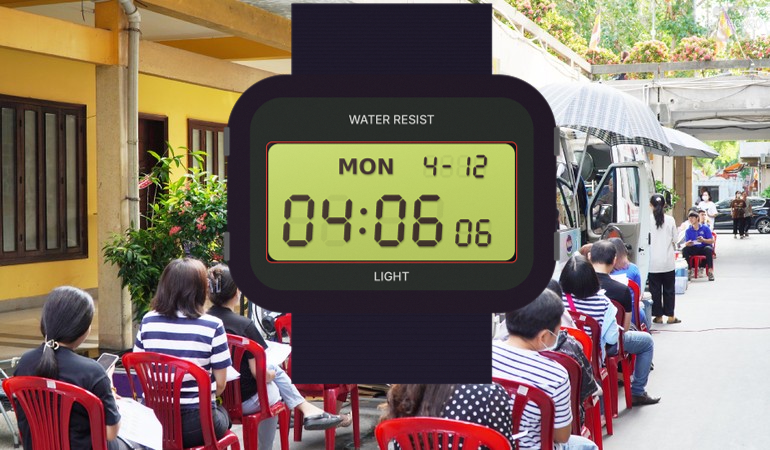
4.06.06
